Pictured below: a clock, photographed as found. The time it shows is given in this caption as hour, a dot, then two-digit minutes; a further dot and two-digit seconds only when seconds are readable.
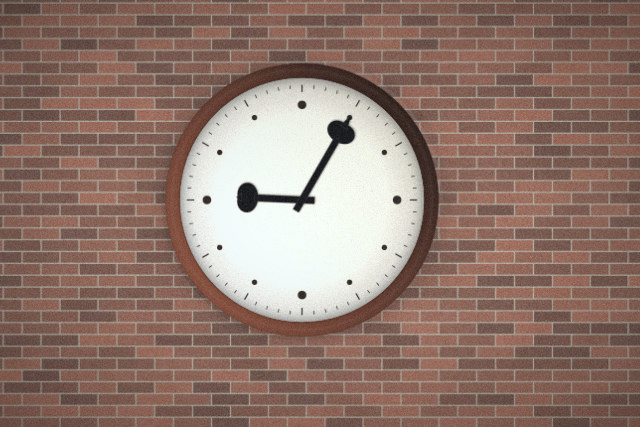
9.05
